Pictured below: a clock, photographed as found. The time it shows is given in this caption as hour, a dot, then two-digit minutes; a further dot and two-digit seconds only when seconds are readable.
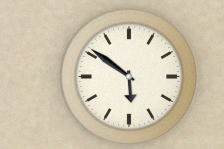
5.51
